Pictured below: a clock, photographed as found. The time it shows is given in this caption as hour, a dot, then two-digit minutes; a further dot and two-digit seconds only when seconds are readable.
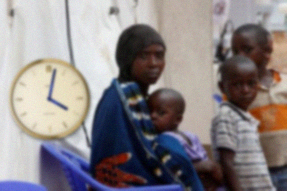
4.02
